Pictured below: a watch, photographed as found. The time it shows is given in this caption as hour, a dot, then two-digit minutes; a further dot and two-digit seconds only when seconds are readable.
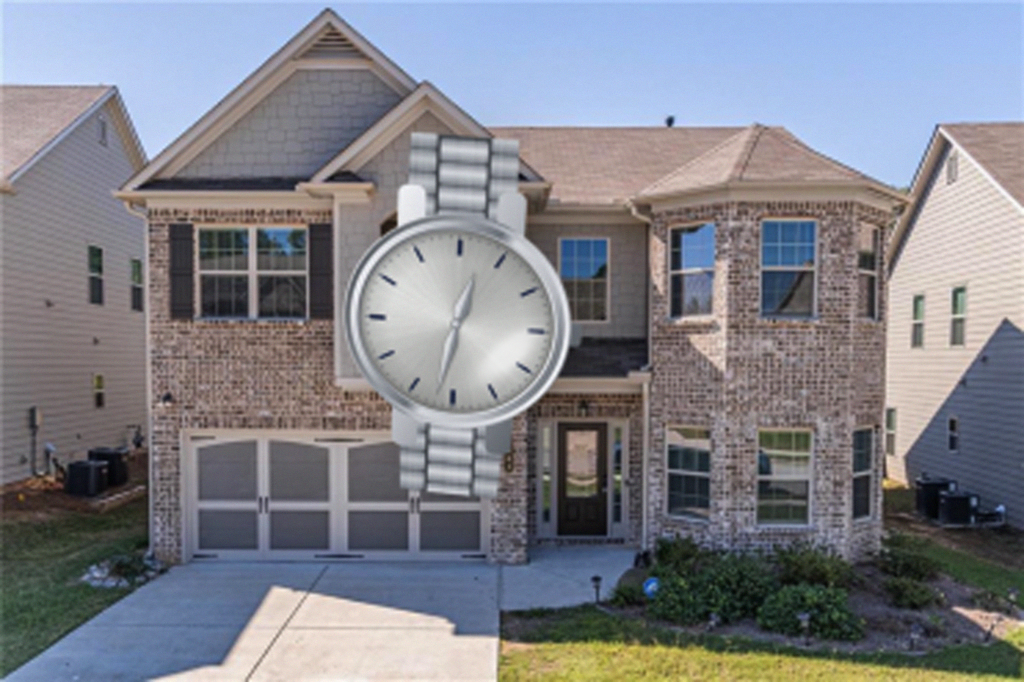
12.32
